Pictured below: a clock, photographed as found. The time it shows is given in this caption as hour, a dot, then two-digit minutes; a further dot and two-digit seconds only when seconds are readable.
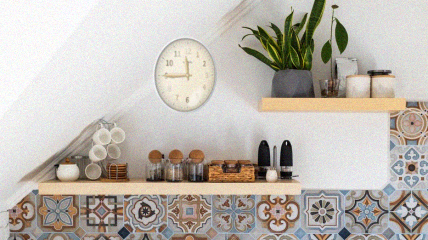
11.45
